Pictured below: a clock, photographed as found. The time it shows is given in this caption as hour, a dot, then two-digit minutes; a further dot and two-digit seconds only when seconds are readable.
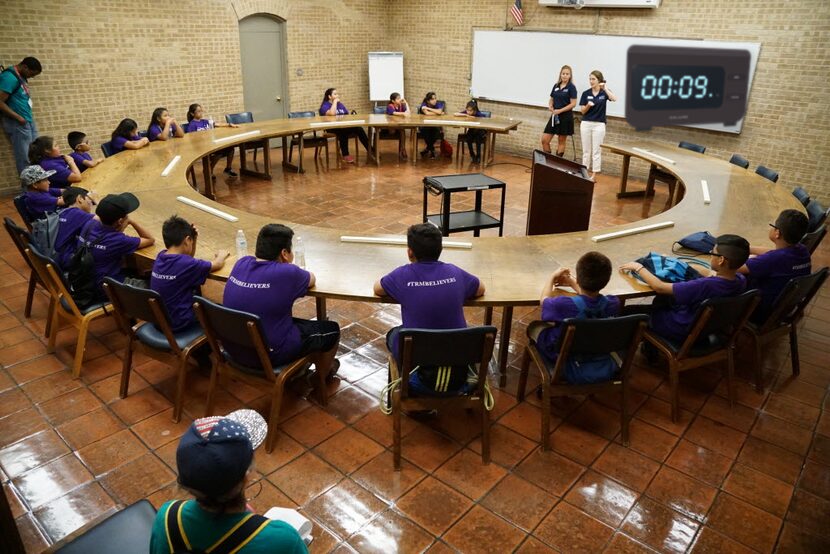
0.09
